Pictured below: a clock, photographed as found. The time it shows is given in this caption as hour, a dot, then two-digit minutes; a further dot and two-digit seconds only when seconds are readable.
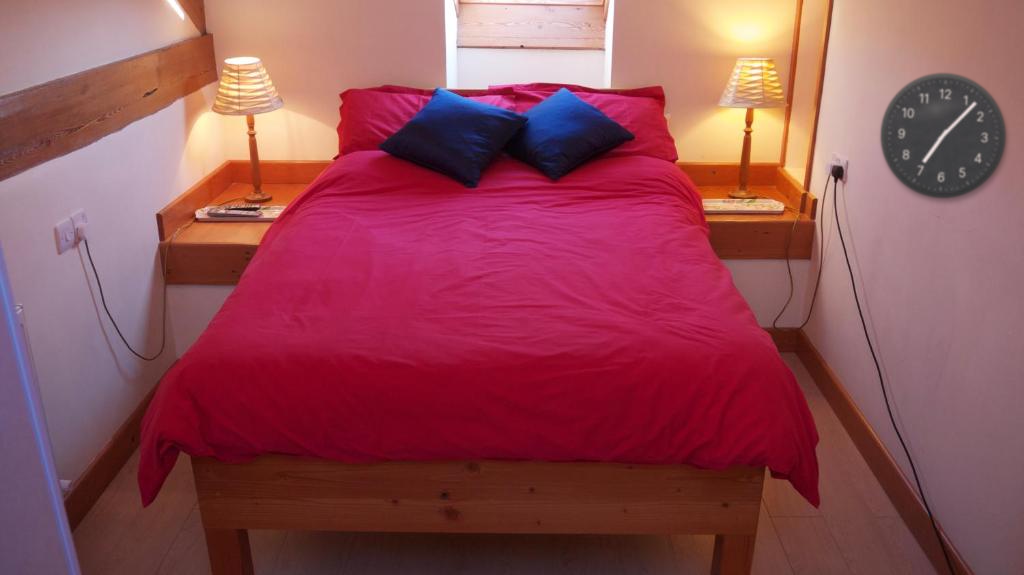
7.07
